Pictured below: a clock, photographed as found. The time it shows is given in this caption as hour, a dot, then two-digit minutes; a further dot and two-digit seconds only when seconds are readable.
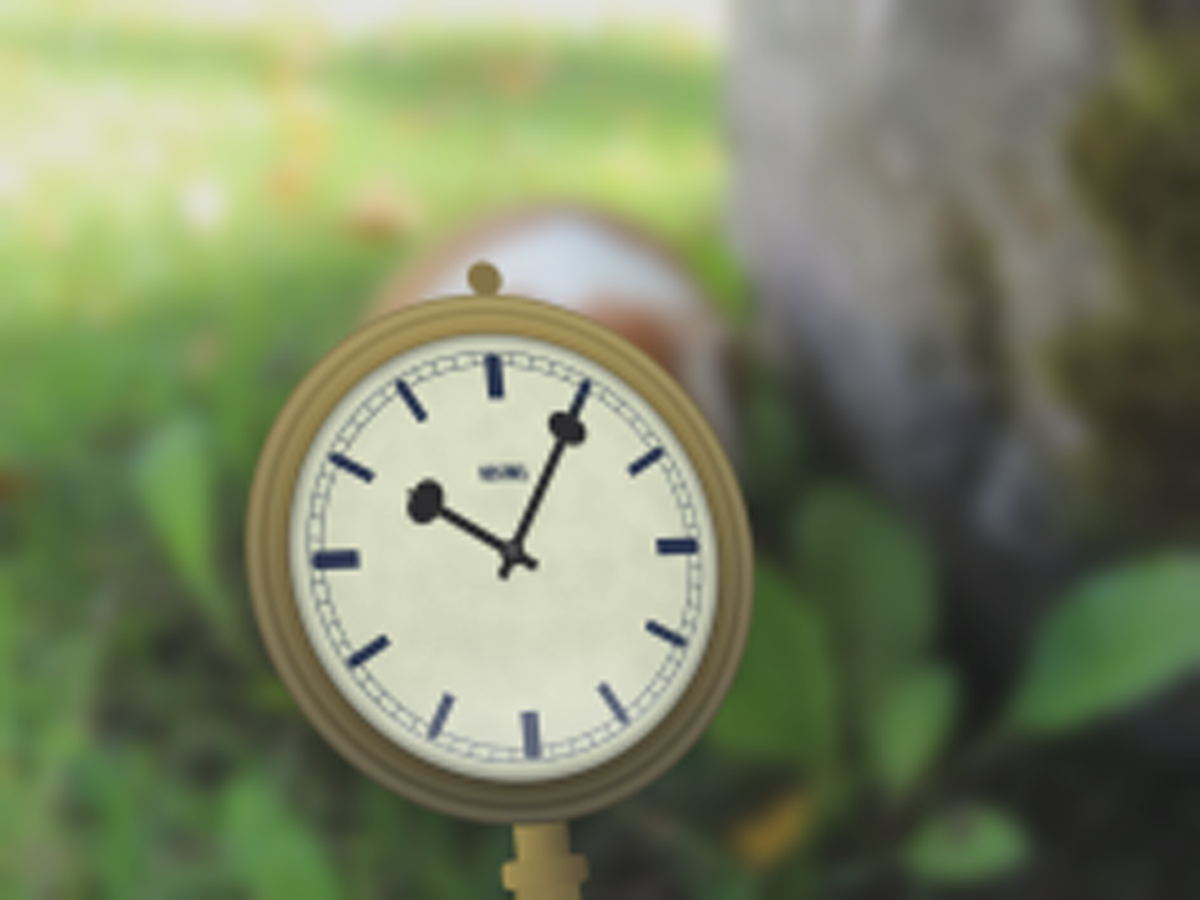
10.05
